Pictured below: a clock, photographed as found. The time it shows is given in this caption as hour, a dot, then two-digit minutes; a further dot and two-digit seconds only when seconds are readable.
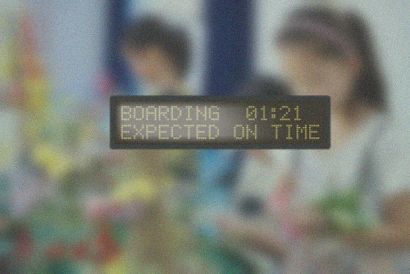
1.21
